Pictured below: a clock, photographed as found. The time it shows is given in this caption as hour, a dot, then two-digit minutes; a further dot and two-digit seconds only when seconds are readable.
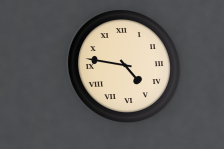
4.47
